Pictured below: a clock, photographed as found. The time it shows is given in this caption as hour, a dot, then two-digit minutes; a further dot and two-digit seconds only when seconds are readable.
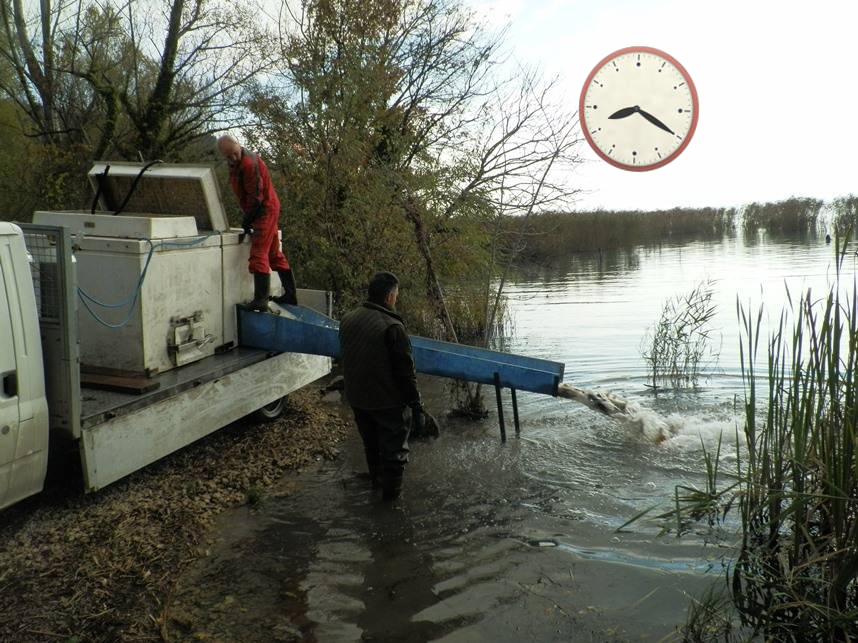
8.20
